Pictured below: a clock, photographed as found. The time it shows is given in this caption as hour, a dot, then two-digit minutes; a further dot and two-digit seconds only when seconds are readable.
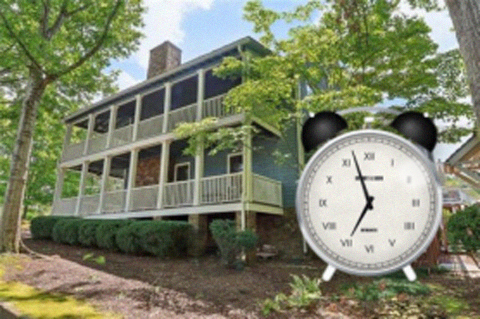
6.57
